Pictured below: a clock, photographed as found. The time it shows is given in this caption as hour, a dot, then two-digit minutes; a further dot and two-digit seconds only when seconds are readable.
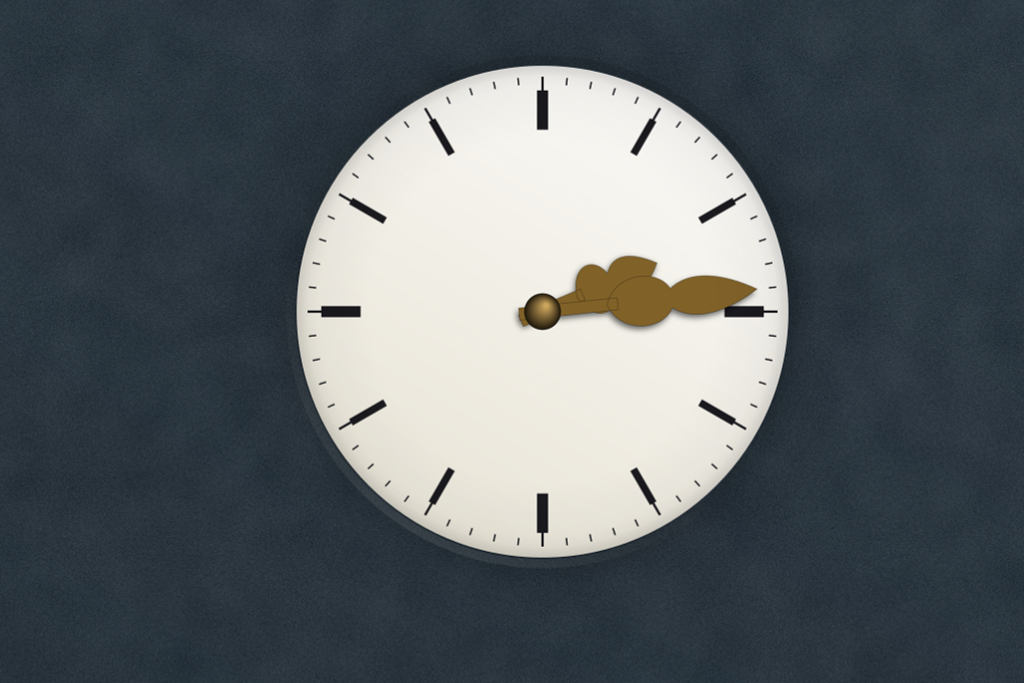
2.14
